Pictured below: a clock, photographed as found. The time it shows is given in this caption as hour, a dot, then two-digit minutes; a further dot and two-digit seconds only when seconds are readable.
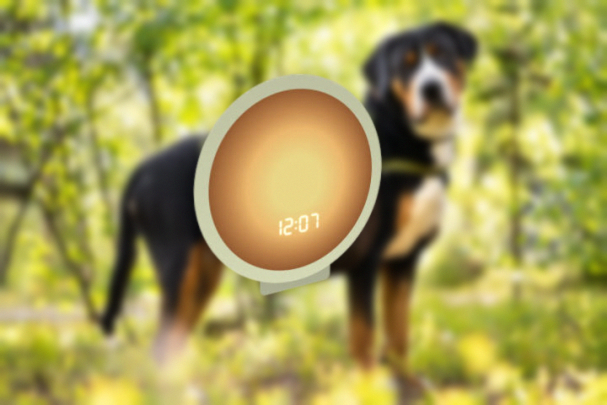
12.07
